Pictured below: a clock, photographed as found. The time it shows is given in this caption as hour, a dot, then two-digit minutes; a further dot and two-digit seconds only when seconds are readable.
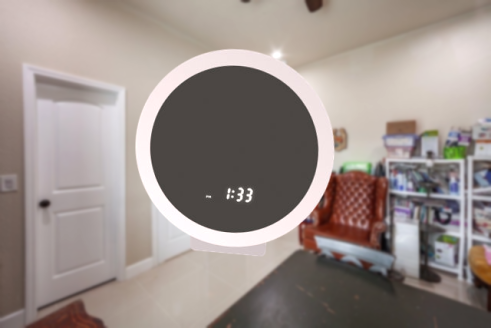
1.33
